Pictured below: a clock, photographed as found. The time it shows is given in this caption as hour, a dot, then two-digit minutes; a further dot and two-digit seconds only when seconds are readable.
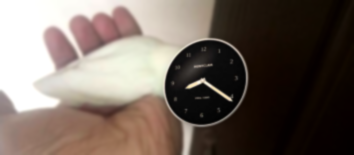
8.21
